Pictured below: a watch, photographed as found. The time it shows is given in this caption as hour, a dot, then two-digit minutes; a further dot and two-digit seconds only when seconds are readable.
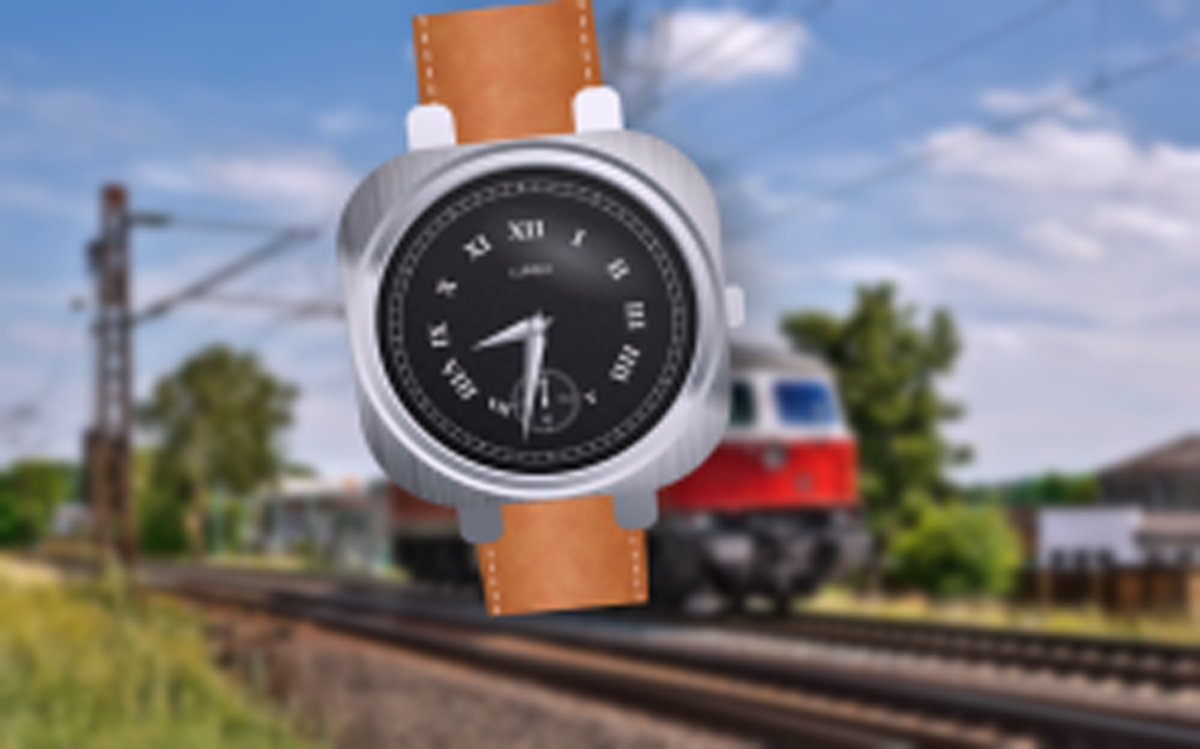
8.32
